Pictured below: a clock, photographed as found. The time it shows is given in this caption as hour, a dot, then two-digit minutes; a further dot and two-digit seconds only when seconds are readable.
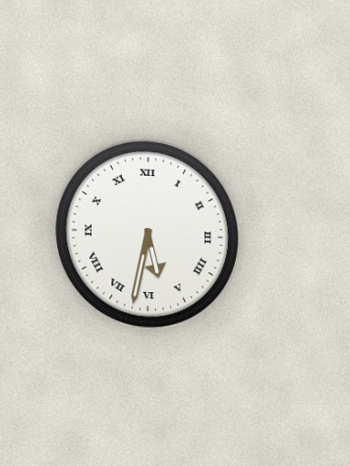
5.32
